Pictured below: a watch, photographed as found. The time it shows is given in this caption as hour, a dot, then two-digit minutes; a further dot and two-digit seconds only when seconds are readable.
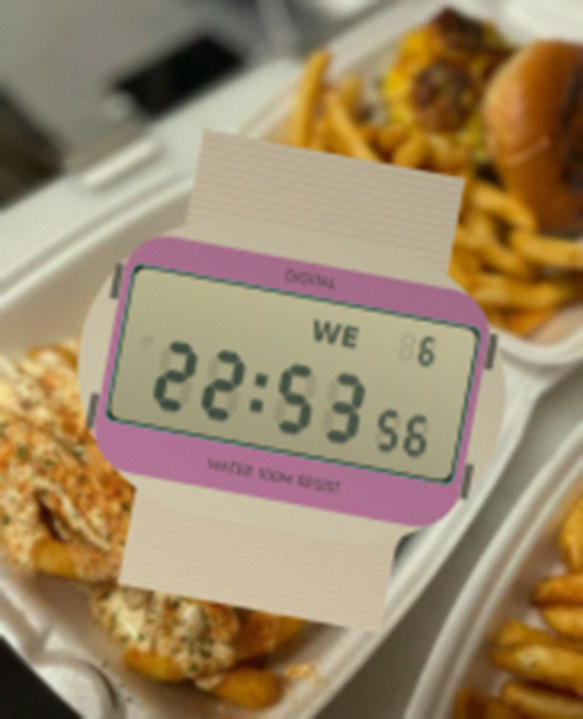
22.53.56
